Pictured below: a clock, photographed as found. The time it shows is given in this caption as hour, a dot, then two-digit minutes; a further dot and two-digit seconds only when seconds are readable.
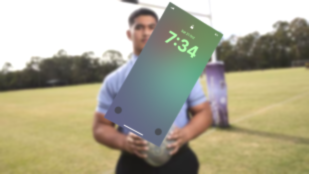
7.34
